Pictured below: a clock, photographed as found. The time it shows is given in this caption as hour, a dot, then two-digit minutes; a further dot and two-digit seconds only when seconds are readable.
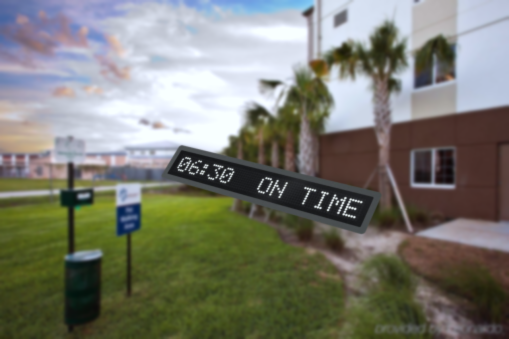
6.30
